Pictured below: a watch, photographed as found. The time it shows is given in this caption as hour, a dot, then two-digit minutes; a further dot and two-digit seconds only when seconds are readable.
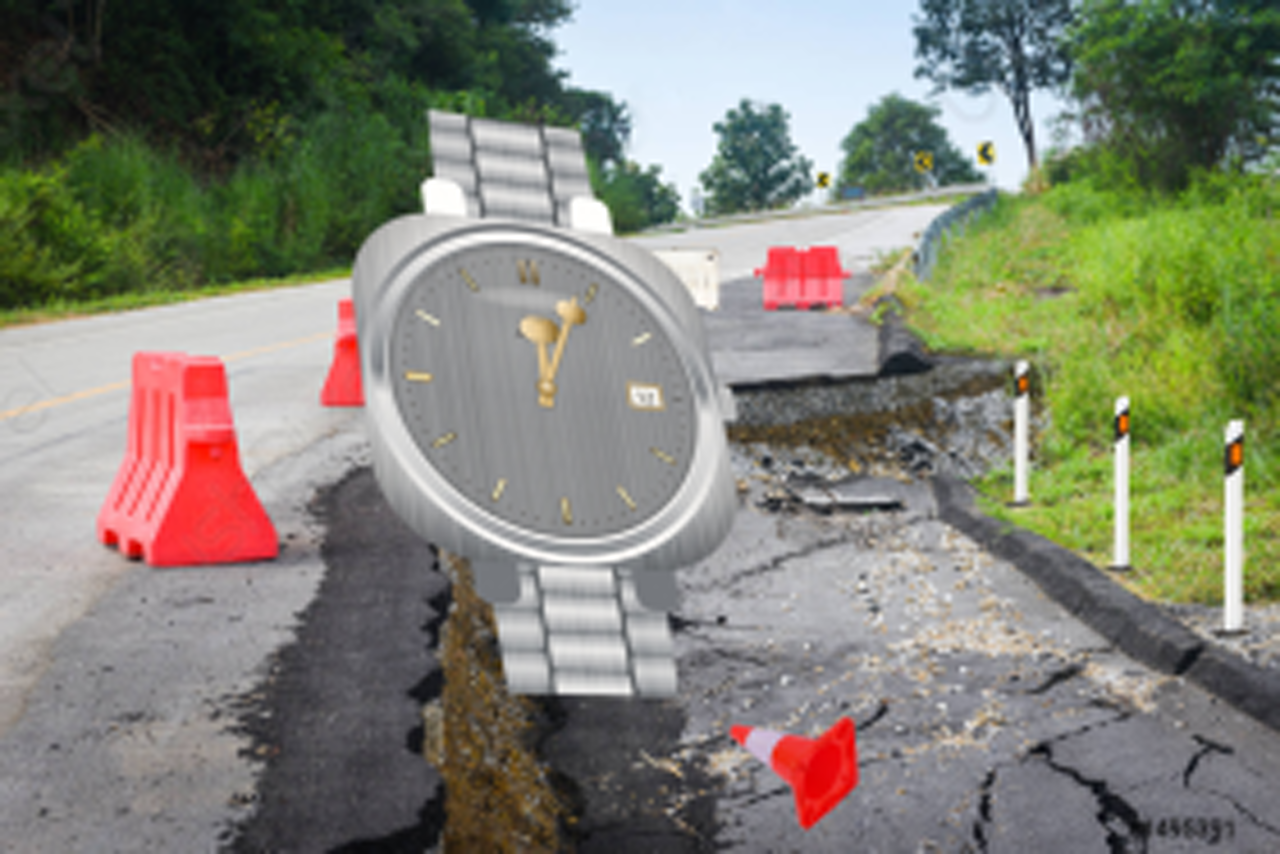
12.04
